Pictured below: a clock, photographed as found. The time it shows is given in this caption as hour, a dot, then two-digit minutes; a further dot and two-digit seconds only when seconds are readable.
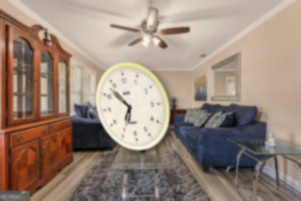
6.53
